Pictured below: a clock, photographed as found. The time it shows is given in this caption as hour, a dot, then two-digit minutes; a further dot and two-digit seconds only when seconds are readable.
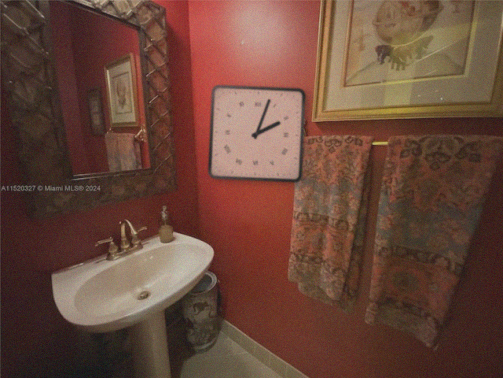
2.03
